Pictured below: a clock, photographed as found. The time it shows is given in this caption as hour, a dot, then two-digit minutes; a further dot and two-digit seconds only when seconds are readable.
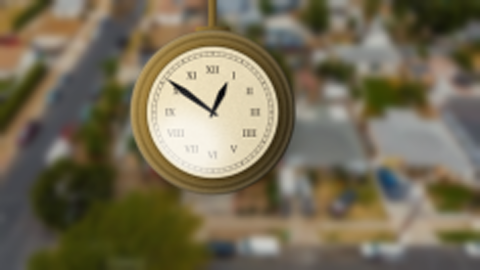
12.51
